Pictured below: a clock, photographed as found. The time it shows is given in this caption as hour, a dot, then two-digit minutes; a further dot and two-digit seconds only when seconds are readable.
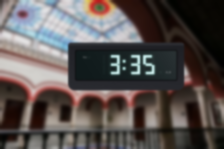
3.35
